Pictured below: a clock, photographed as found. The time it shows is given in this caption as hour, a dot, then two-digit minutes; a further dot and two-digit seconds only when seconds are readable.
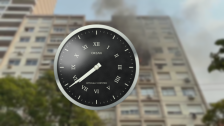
7.39
